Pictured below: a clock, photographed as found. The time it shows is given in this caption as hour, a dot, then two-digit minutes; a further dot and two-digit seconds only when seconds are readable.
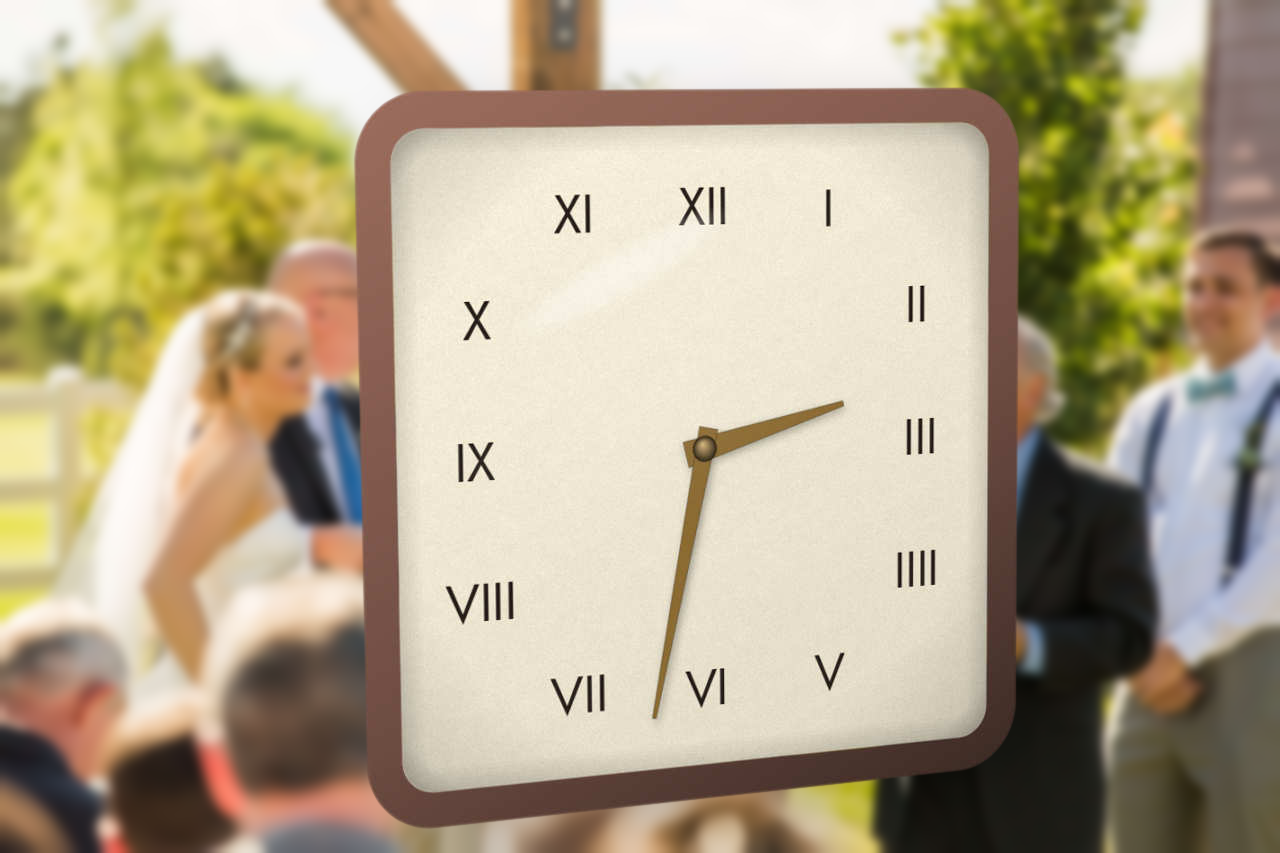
2.32
